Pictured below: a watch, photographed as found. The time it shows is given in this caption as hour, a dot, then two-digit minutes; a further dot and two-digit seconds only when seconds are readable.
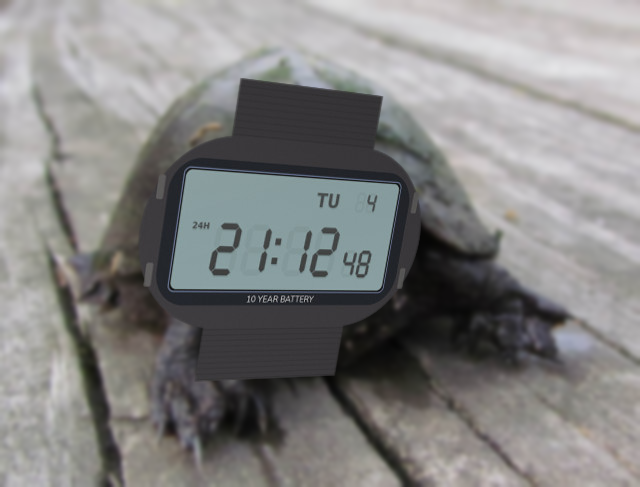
21.12.48
